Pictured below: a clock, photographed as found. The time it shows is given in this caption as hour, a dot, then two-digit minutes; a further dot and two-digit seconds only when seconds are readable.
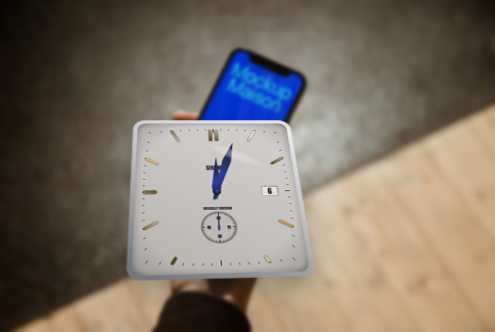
12.03
